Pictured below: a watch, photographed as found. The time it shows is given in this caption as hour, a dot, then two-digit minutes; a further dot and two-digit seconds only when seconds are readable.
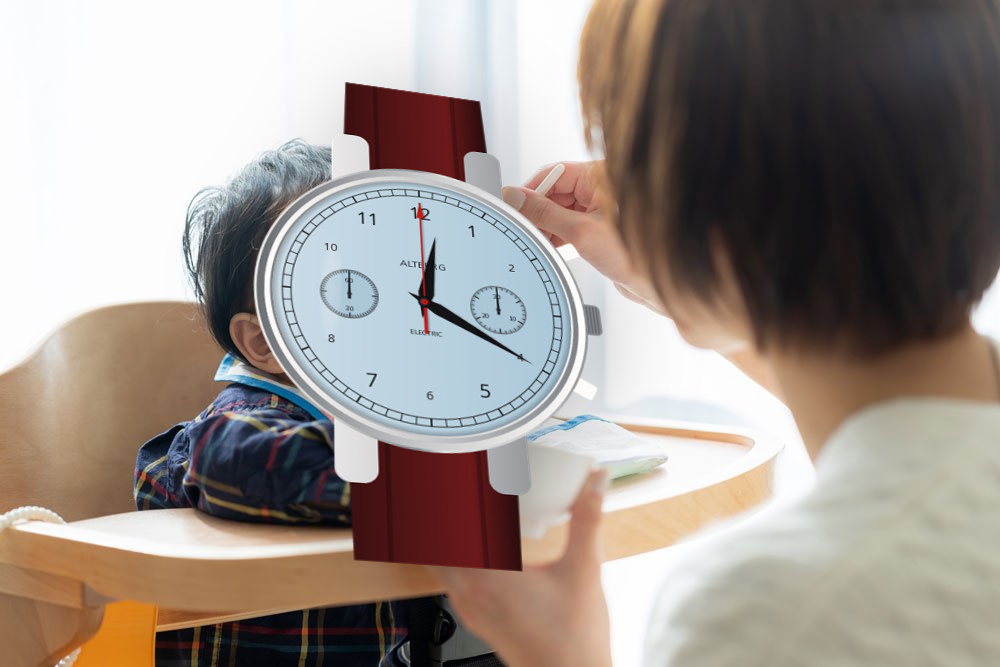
12.20
